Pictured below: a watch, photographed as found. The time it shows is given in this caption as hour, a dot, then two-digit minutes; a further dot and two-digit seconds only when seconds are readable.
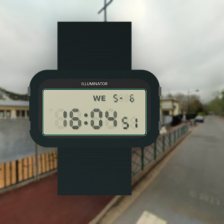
16.04.51
